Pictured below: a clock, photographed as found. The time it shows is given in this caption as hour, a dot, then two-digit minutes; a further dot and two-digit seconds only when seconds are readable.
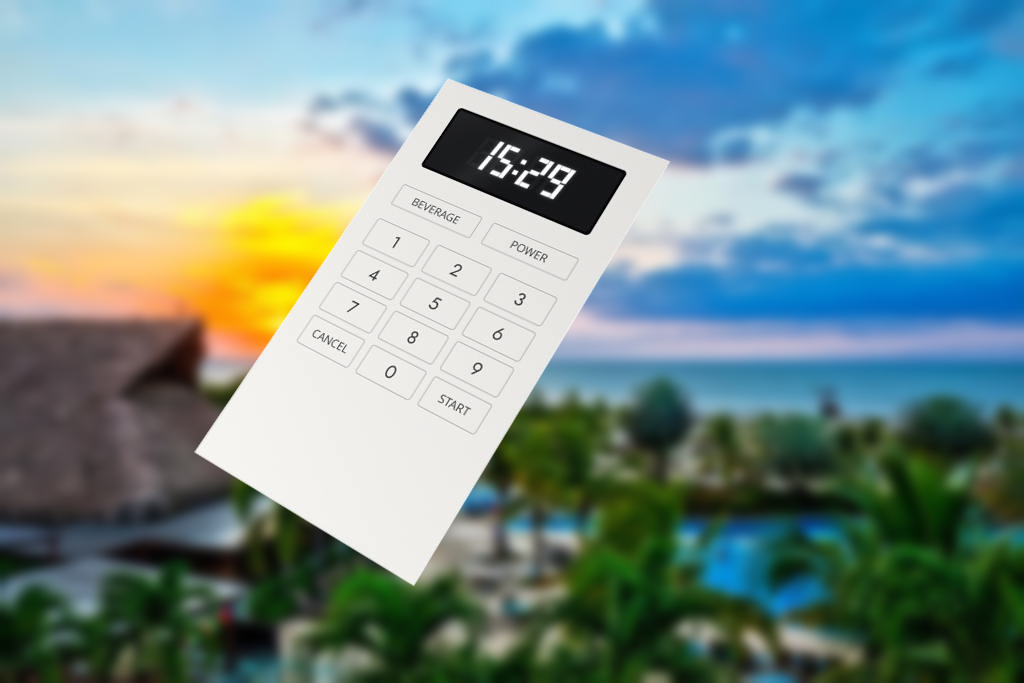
15.29
